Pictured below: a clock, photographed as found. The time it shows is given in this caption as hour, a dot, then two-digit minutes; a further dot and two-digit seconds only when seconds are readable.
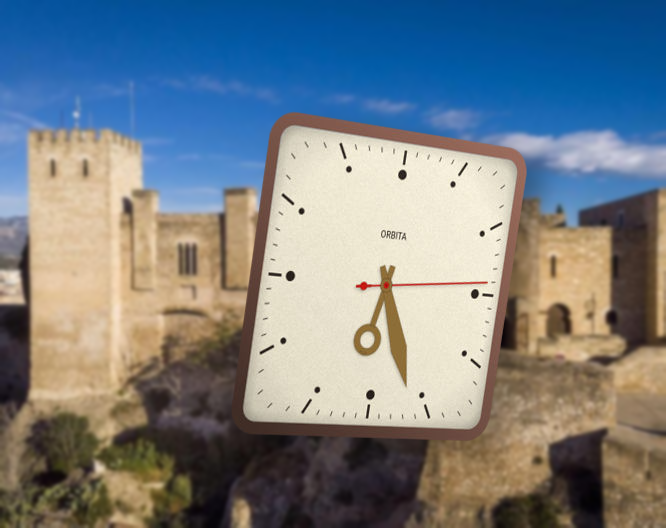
6.26.14
